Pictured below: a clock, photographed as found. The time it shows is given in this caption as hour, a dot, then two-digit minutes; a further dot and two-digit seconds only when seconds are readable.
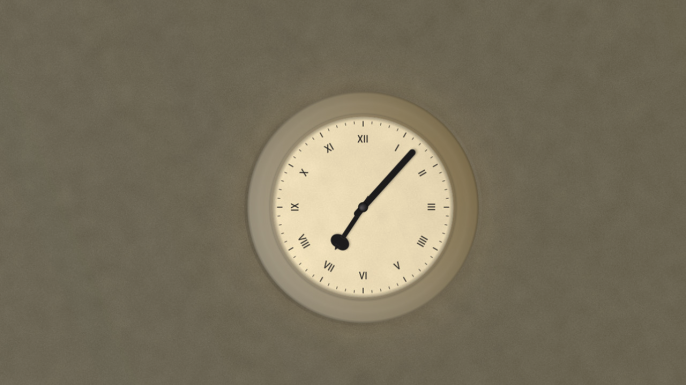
7.07
